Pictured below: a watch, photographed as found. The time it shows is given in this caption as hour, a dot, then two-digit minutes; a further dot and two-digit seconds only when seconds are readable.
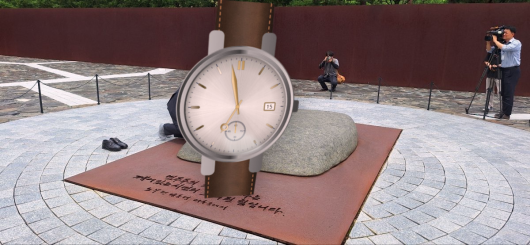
6.58
